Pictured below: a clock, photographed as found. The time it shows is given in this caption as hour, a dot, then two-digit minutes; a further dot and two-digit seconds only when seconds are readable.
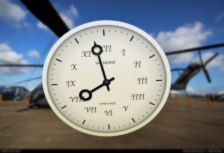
7.58
